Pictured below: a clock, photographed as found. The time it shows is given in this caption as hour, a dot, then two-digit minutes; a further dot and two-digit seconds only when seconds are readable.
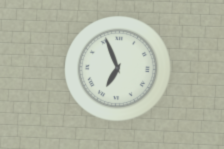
6.56
